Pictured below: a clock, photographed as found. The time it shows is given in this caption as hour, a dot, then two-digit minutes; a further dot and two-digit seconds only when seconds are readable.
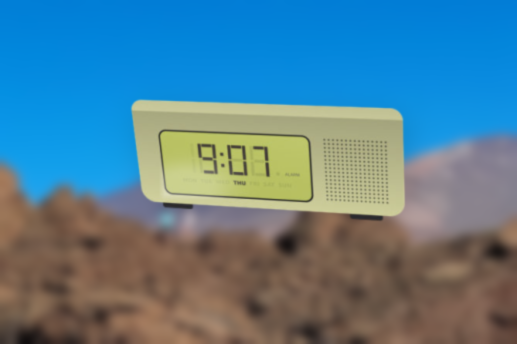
9.07
